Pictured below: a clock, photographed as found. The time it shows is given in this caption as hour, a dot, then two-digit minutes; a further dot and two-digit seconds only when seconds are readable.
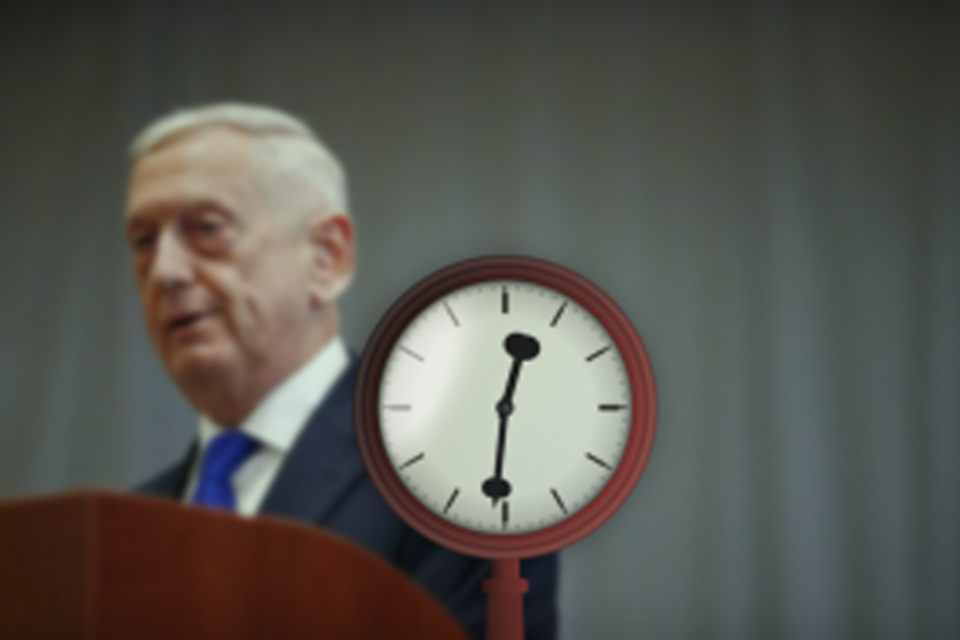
12.31
